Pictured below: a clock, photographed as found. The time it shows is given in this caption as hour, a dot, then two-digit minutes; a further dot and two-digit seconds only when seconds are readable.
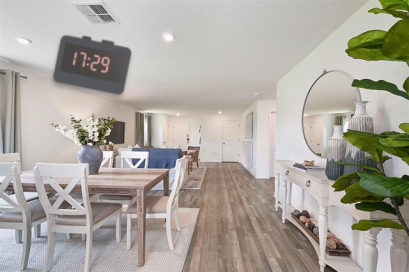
17.29
